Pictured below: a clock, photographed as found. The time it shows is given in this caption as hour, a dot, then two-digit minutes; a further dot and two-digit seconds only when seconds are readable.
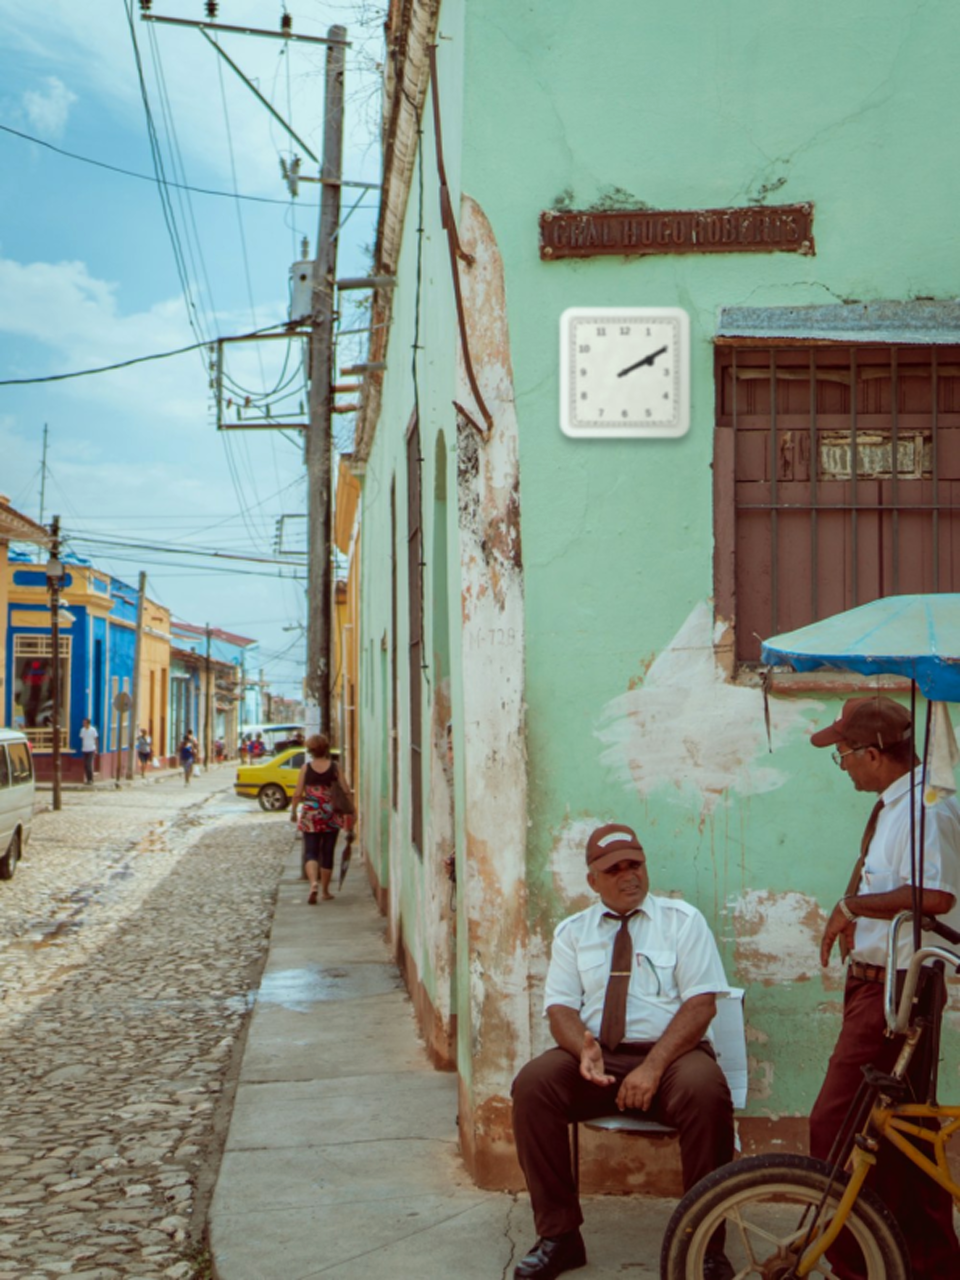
2.10
